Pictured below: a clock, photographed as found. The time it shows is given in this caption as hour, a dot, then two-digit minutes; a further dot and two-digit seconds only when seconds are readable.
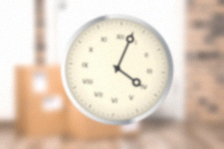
4.03
